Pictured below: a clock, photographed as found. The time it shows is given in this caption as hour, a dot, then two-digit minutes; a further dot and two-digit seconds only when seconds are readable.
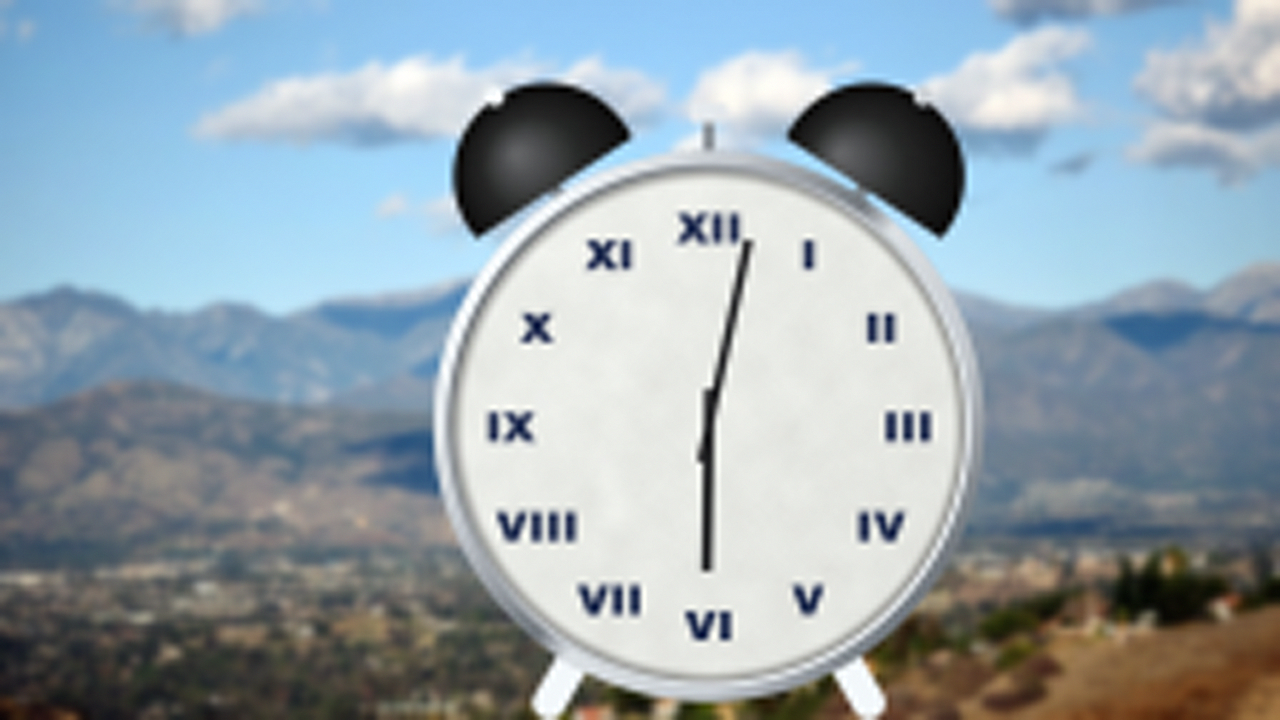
6.02
